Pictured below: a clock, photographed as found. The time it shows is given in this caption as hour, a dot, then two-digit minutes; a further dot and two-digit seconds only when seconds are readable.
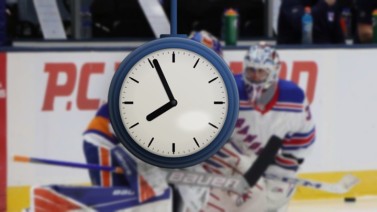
7.56
